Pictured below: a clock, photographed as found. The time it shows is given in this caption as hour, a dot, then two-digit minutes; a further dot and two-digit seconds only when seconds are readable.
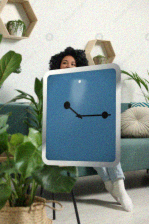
10.15
